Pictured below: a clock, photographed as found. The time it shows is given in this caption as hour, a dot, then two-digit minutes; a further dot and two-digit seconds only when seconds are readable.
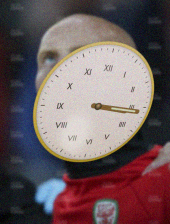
3.16
